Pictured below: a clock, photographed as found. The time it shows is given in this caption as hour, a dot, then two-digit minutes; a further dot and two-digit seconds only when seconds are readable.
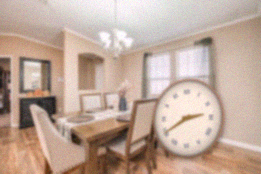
2.40
